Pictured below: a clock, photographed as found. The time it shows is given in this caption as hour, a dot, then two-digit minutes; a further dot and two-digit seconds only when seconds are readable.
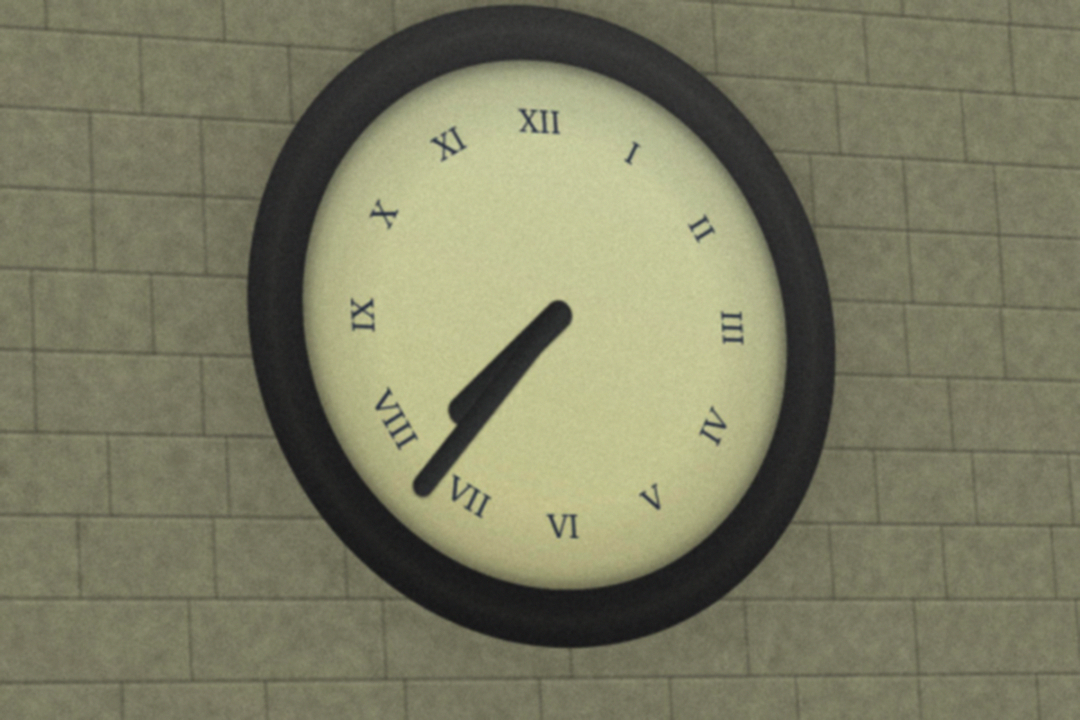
7.37
